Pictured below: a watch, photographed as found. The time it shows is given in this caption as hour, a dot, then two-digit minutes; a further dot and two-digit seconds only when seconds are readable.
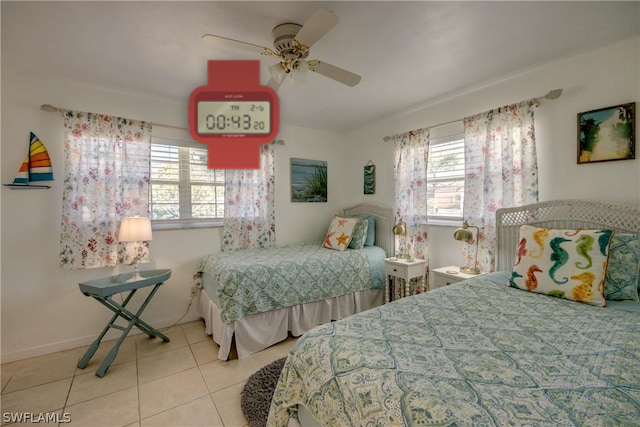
0.43
